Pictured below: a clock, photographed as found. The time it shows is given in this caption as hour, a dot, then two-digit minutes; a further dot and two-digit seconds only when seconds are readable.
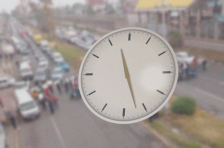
11.27
